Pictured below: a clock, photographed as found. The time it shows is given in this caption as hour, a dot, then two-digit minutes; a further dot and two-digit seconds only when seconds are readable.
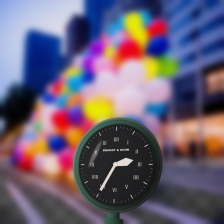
2.35
